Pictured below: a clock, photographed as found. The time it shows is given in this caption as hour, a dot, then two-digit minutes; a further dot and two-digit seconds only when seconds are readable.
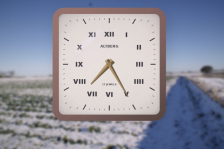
7.25
